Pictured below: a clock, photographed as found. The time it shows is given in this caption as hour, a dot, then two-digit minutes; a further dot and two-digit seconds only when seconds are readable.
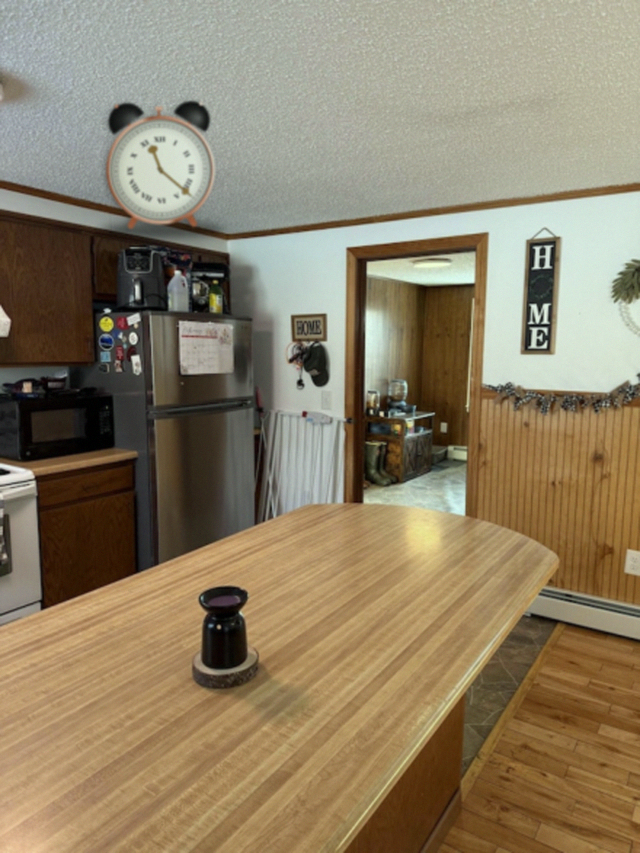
11.22
